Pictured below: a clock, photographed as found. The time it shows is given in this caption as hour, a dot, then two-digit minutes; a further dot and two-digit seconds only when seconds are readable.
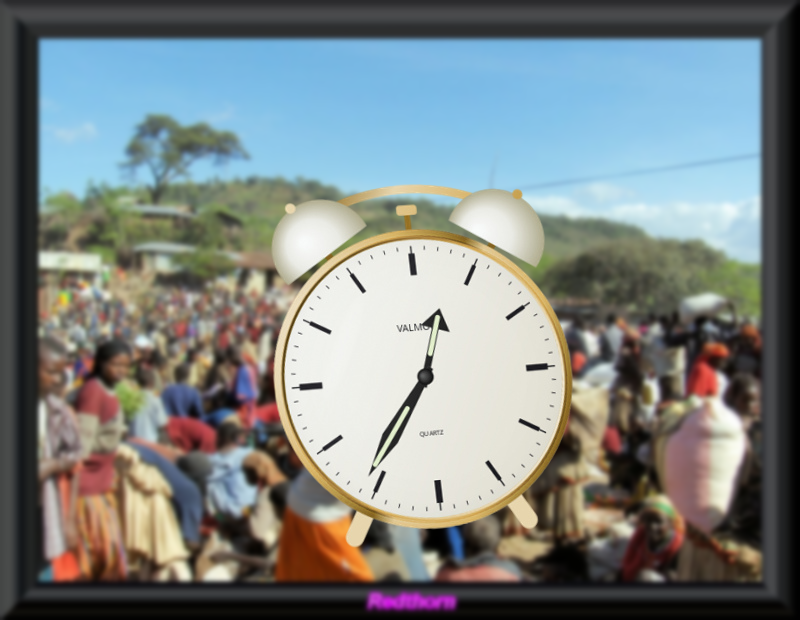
12.36
